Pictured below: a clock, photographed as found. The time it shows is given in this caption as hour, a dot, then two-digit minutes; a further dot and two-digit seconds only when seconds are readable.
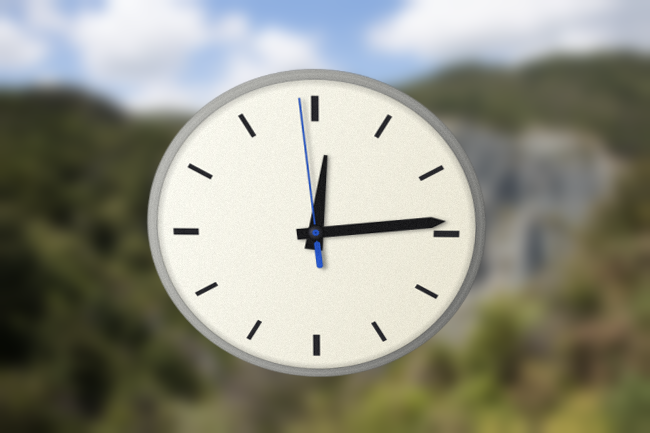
12.13.59
